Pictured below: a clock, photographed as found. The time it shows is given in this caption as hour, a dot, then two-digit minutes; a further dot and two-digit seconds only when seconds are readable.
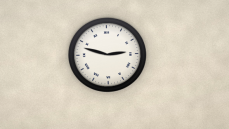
2.48
